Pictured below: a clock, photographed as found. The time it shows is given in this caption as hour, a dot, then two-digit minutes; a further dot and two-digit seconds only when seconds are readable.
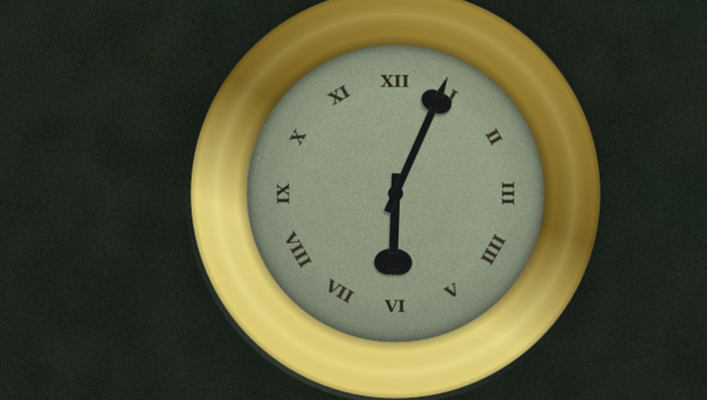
6.04
